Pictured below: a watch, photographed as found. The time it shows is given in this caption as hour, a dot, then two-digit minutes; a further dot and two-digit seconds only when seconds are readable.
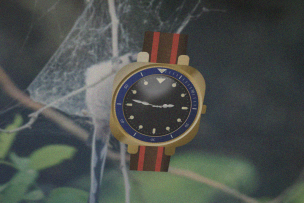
2.47
